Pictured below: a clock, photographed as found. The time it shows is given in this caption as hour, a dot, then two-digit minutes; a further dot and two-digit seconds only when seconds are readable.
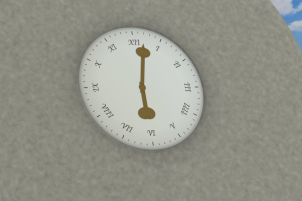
6.02
